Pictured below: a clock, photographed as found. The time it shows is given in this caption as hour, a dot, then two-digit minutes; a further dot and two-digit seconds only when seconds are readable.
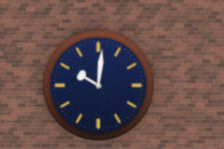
10.01
